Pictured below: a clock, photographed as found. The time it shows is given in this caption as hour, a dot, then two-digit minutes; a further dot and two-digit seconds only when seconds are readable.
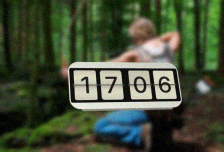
17.06
